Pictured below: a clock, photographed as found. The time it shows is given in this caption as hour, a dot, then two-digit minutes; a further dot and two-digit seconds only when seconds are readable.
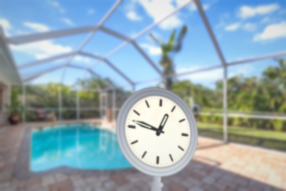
12.47
